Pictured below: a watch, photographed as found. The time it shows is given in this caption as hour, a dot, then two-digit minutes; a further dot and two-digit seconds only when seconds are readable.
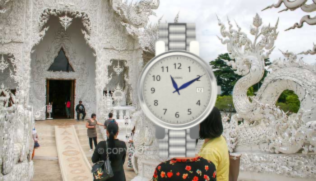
11.10
